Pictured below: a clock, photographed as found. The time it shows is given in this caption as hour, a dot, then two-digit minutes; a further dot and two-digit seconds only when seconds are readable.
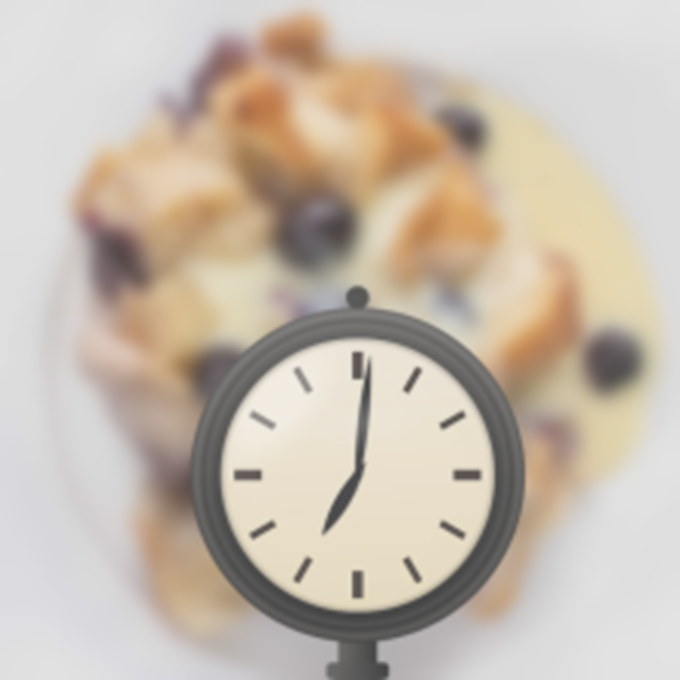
7.01
